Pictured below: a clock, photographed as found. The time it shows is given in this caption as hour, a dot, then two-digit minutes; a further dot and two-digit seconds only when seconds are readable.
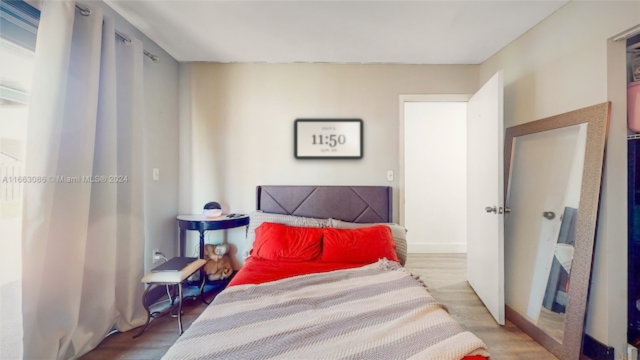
11.50
